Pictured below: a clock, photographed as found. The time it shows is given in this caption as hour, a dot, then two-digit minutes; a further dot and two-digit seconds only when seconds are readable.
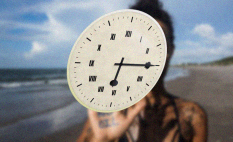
6.15
